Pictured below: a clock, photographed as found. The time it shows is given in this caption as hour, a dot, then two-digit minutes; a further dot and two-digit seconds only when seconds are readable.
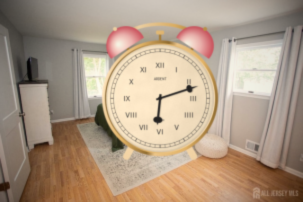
6.12
